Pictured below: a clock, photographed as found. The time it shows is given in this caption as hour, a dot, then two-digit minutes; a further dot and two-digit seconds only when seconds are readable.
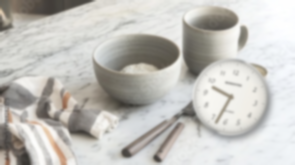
9.33
